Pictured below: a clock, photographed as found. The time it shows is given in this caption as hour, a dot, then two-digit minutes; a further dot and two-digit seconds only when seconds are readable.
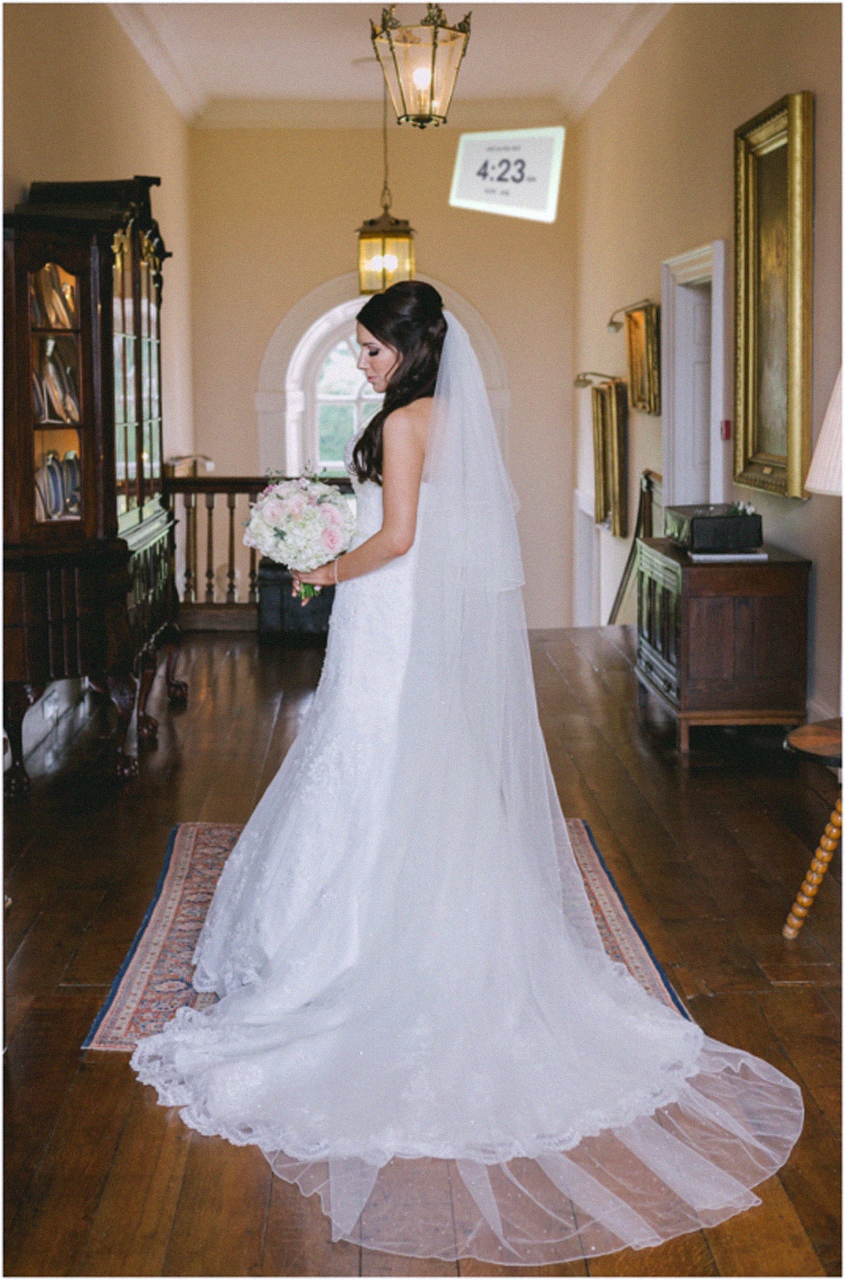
4.23
